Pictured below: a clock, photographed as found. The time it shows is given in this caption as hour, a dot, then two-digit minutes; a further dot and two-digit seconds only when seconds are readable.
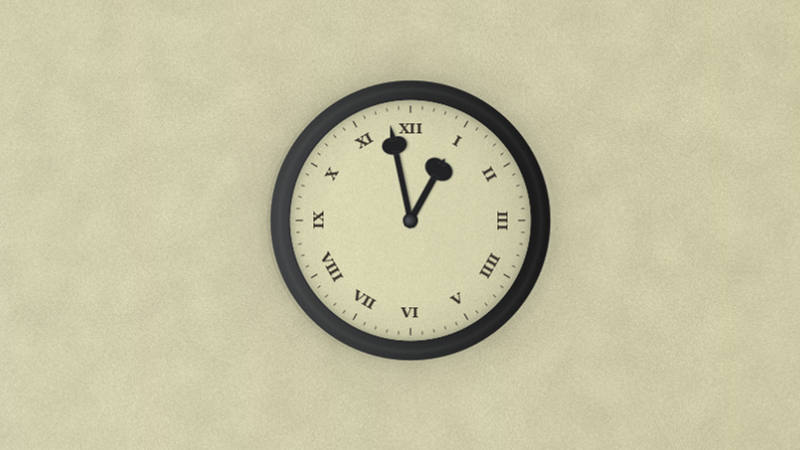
12.58
